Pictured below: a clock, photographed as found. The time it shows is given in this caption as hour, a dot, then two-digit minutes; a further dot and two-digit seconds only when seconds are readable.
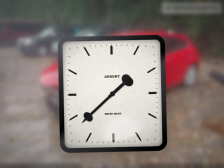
1.38
